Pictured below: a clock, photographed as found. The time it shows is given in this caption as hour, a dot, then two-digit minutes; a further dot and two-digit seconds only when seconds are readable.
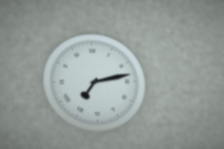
7.13
